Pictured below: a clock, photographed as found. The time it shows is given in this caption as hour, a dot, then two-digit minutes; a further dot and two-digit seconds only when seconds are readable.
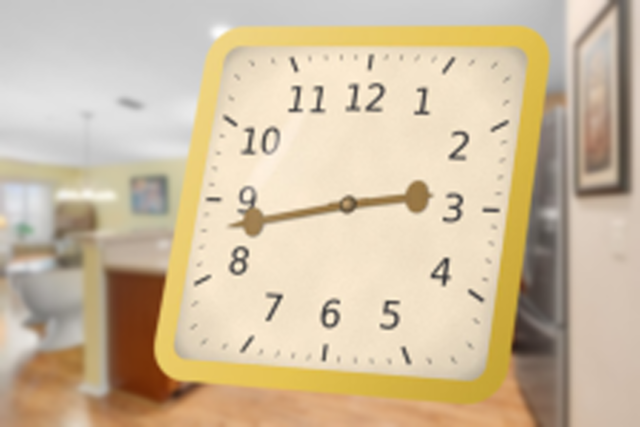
2.43
